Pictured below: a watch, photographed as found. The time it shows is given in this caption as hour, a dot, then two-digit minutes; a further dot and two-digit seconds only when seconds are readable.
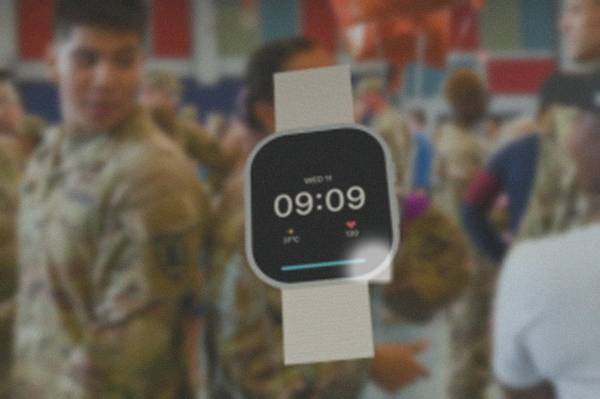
9.09
